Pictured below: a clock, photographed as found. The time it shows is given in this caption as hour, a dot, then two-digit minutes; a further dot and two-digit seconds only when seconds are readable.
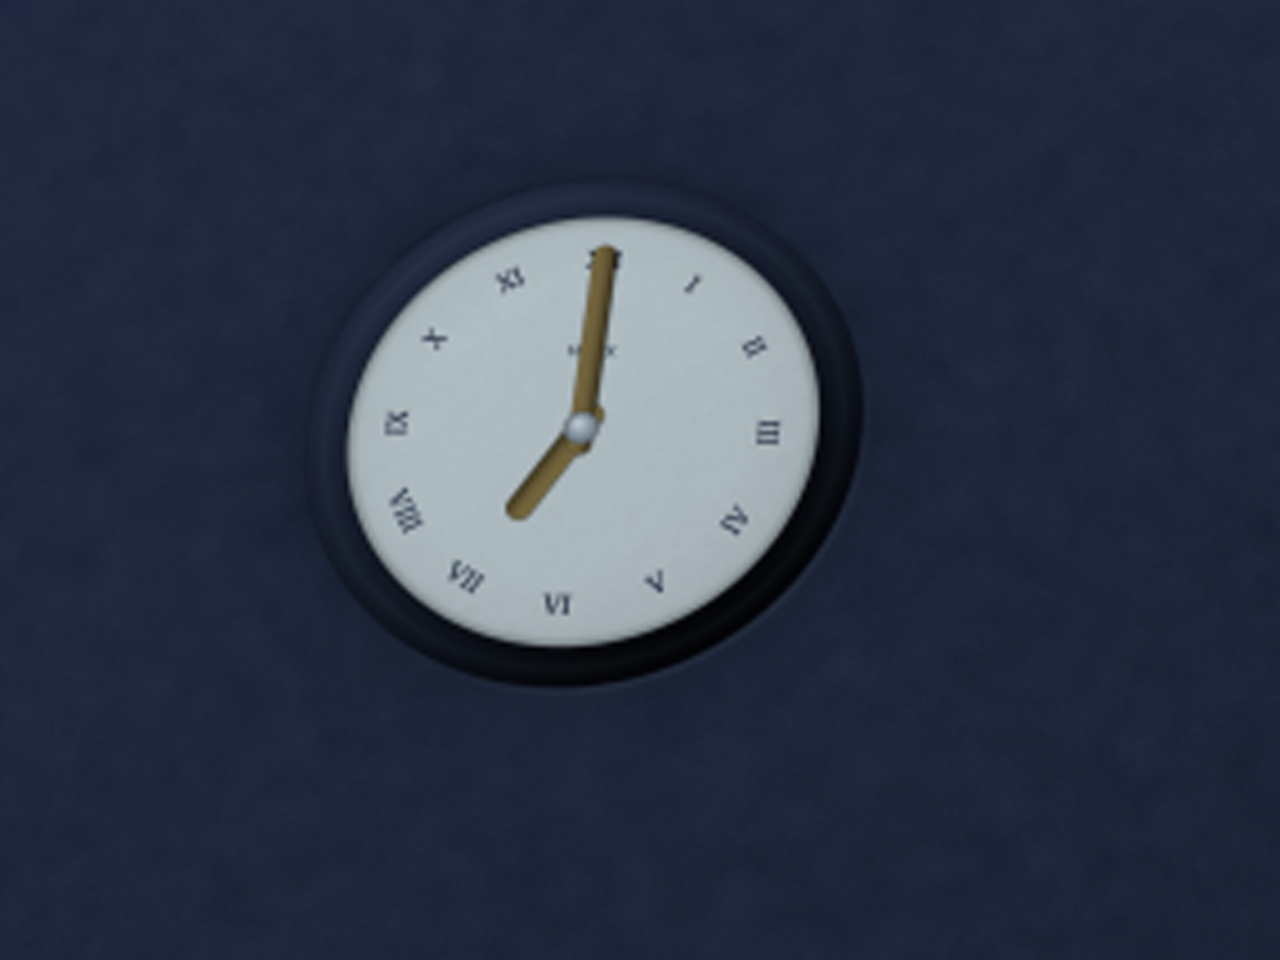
7.00
